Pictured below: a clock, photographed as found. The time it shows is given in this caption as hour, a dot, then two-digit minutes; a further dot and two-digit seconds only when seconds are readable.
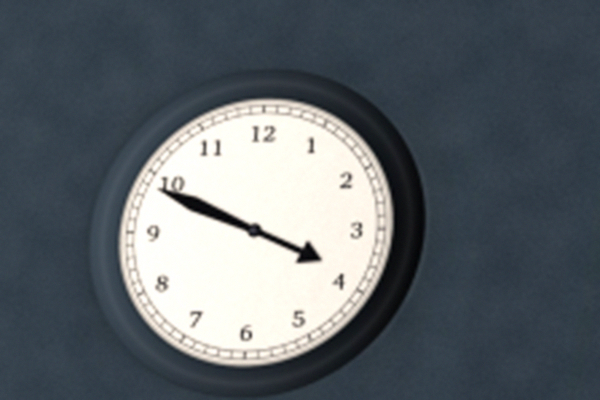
3.49
